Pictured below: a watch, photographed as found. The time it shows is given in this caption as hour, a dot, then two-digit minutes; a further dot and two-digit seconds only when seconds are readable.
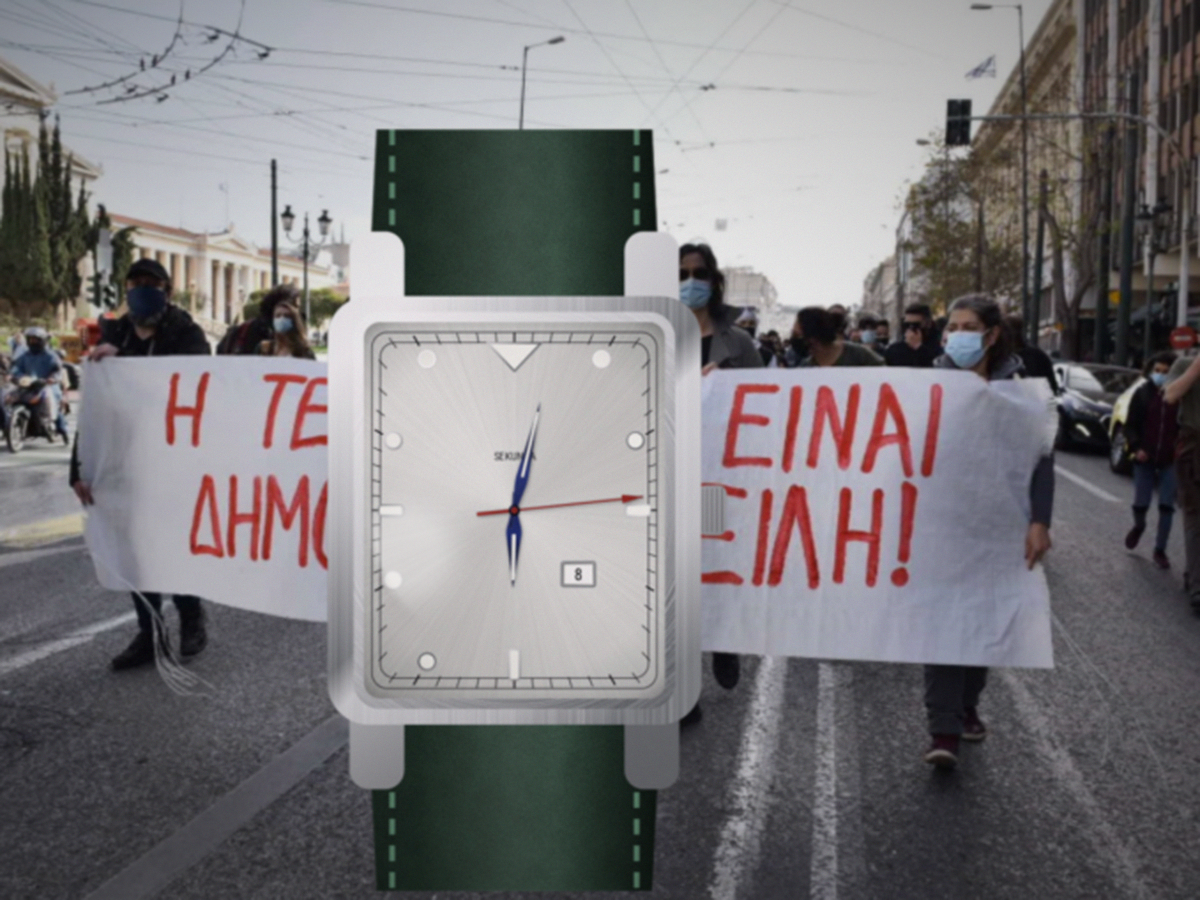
6.02.14
